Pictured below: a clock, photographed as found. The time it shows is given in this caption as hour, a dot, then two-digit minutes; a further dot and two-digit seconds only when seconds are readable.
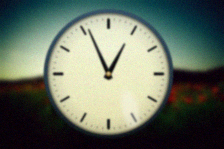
12.56
